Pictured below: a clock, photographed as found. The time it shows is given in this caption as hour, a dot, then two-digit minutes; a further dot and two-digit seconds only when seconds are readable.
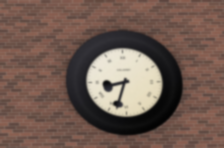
8.33
